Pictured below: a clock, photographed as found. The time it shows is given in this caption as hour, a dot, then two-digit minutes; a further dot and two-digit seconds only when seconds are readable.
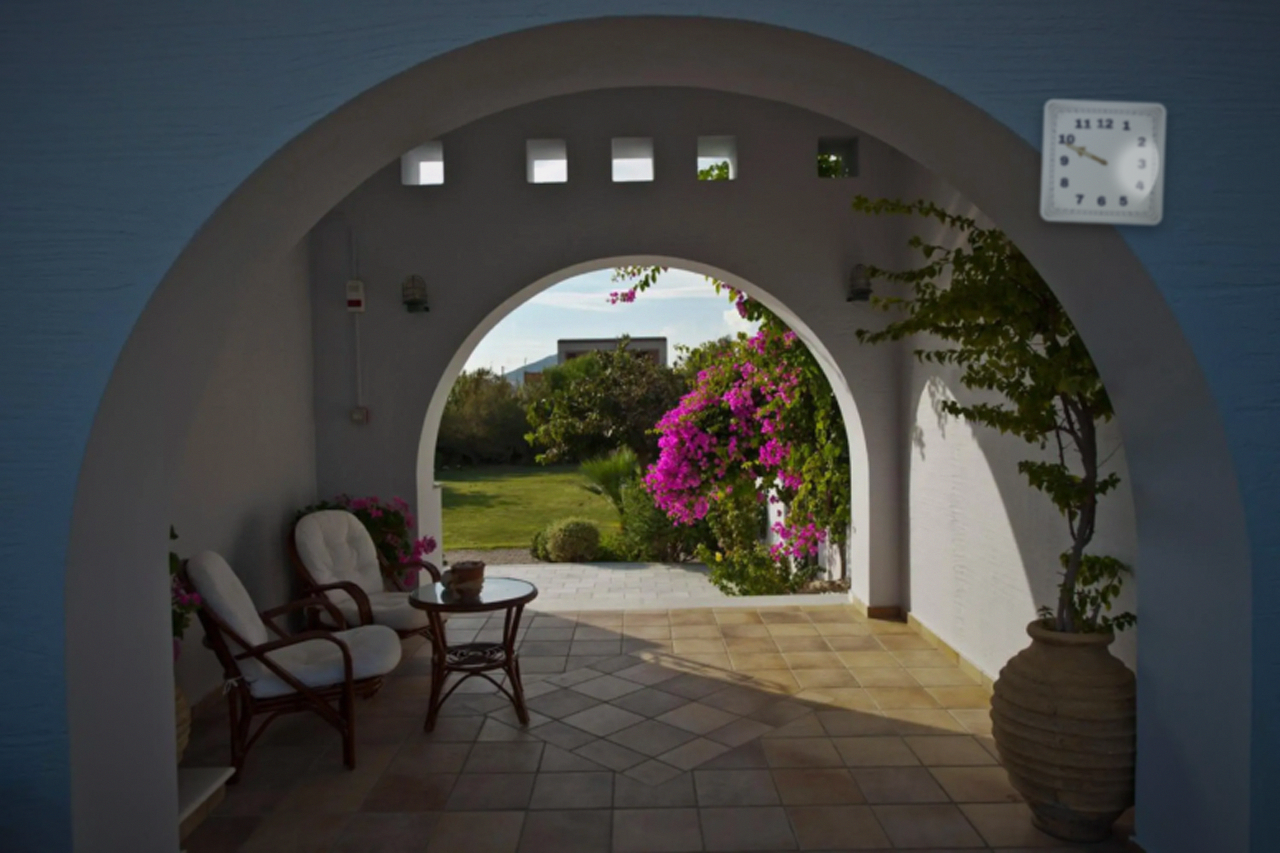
9.49
